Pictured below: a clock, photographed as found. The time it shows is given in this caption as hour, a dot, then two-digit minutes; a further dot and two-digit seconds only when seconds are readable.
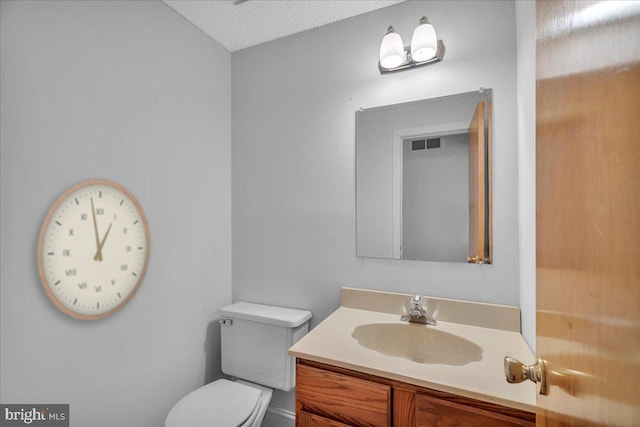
12.58
